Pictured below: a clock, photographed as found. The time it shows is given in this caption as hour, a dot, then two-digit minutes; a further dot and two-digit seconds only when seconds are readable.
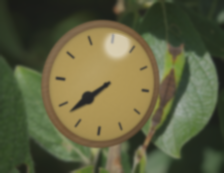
7.38
